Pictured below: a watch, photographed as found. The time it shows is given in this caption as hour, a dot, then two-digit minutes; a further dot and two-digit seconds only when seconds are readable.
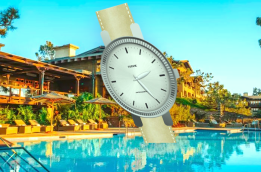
2.25
